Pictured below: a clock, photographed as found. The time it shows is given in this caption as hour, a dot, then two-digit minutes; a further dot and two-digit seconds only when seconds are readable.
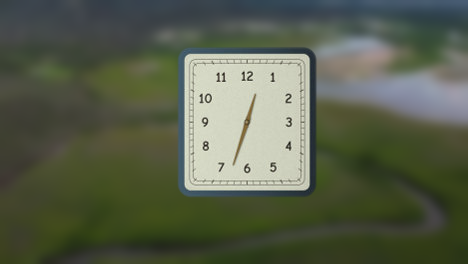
12.33
